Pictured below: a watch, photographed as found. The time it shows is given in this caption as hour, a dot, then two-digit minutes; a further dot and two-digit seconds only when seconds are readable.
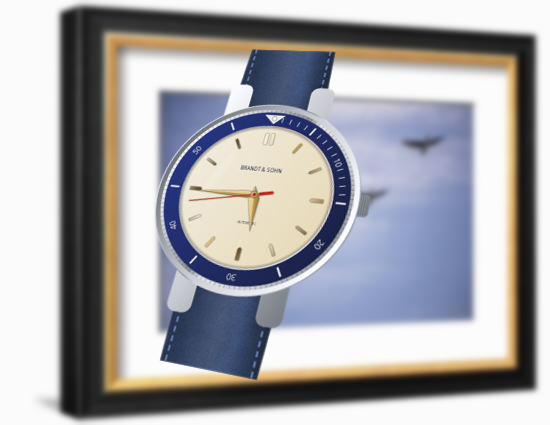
5.44.43
